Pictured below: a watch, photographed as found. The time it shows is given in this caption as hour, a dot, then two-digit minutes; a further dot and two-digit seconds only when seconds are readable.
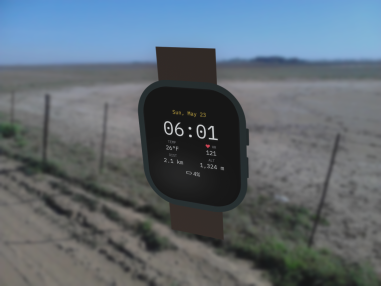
6.01
